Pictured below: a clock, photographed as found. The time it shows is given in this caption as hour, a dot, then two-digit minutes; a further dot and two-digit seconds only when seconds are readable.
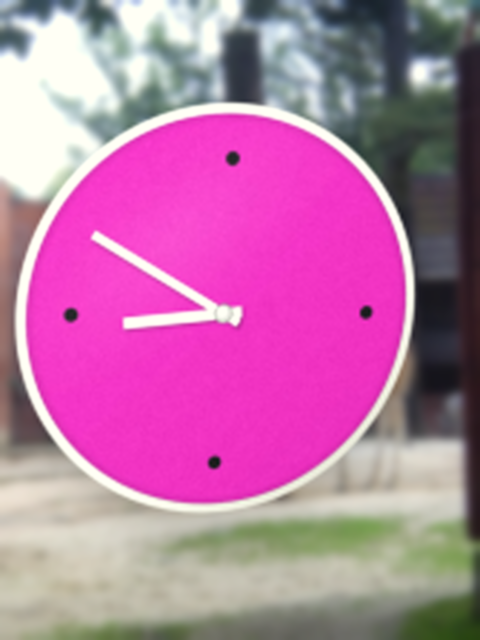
8.50
